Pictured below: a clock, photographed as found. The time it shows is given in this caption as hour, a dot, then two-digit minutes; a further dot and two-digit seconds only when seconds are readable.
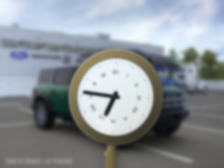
6.46
